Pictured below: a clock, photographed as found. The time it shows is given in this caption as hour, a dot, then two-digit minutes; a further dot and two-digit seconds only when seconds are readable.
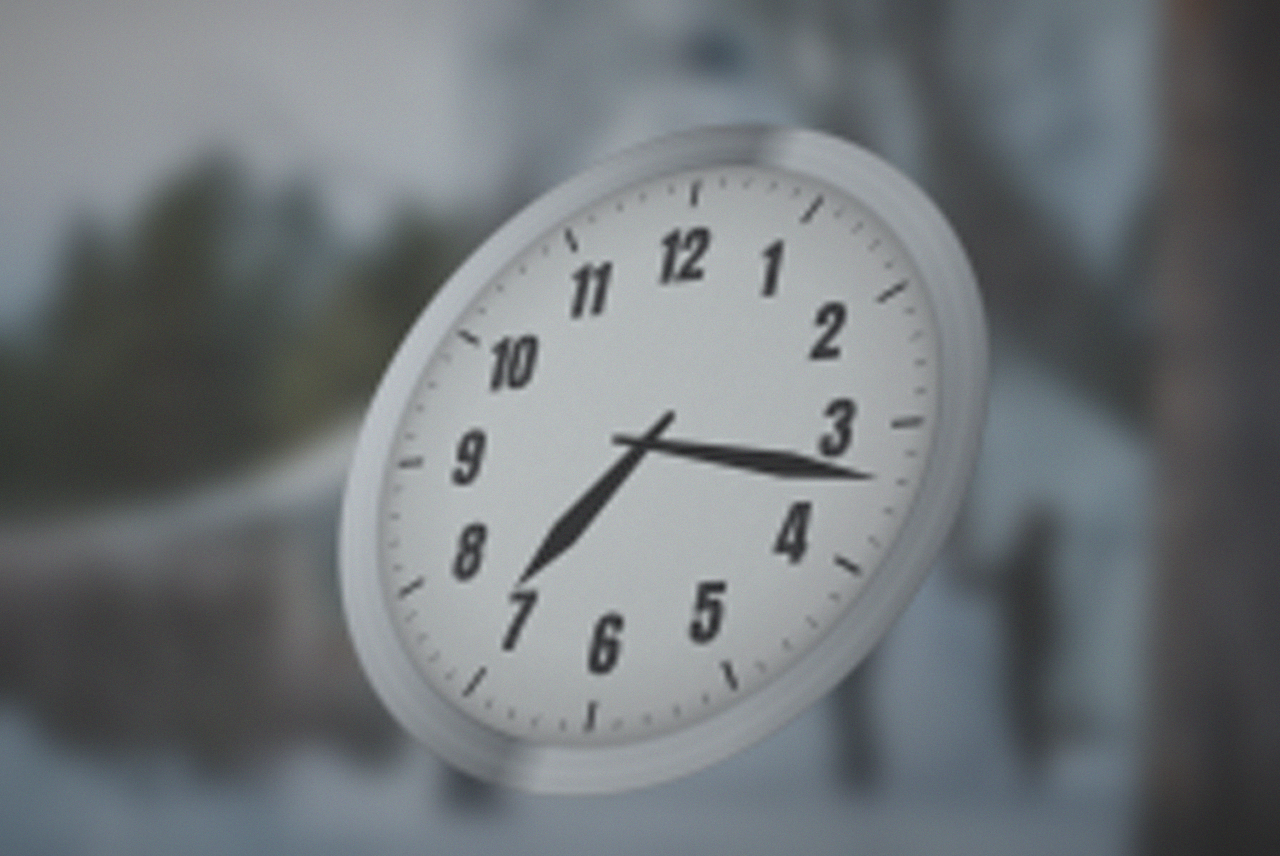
7.17
